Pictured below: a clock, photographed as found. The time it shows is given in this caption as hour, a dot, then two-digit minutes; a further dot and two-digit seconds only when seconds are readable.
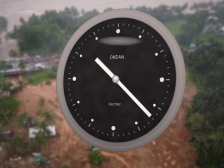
10.22
